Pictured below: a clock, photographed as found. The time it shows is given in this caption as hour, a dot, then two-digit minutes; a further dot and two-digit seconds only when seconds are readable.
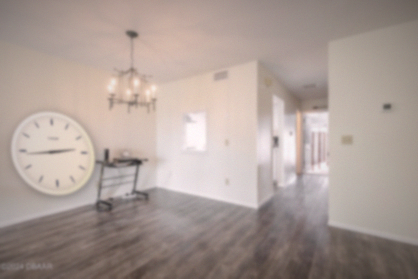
2.44
